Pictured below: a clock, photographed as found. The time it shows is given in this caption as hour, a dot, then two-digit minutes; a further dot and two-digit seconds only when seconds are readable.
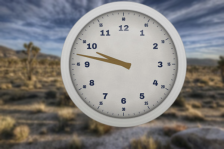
9.47
